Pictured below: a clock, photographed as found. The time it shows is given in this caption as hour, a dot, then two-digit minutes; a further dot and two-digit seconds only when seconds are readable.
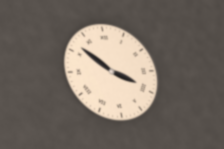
3.52
